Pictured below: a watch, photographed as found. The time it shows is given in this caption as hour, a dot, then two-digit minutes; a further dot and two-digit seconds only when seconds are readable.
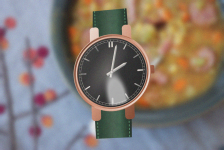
2.02
